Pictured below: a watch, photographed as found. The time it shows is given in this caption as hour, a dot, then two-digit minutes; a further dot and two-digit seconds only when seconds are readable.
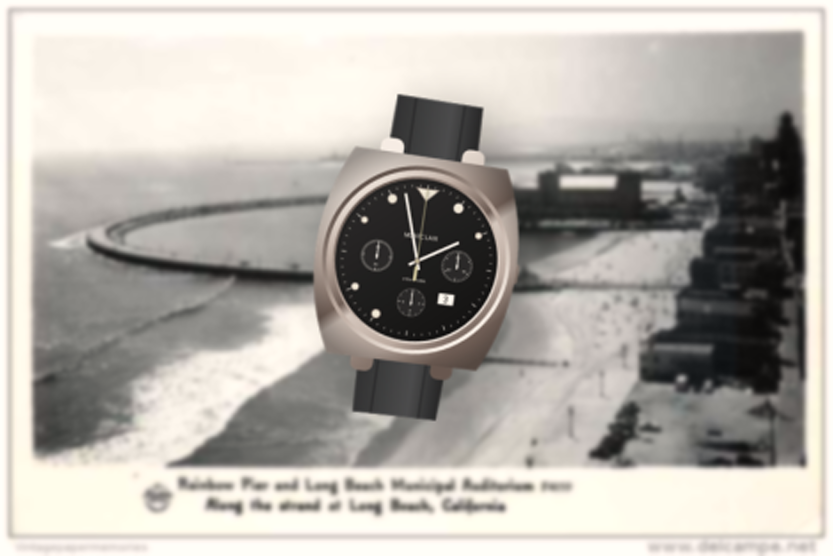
1.57
